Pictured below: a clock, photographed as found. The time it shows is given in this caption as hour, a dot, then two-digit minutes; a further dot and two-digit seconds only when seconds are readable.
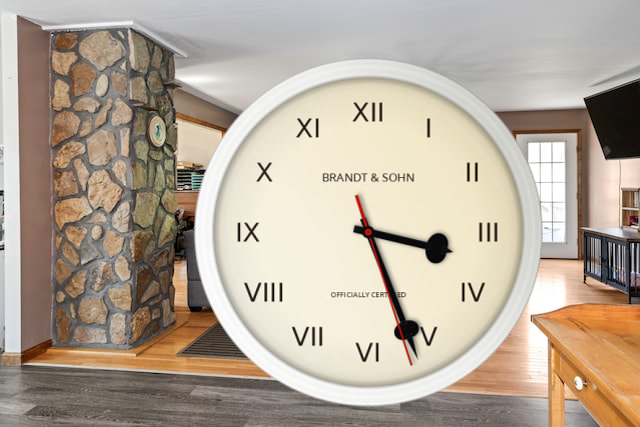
3.26.27
